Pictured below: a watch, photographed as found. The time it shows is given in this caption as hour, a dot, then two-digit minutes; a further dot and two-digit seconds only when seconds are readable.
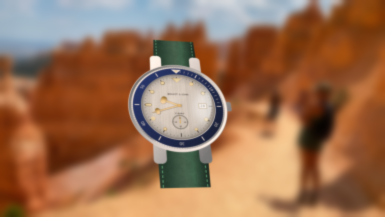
9.42
